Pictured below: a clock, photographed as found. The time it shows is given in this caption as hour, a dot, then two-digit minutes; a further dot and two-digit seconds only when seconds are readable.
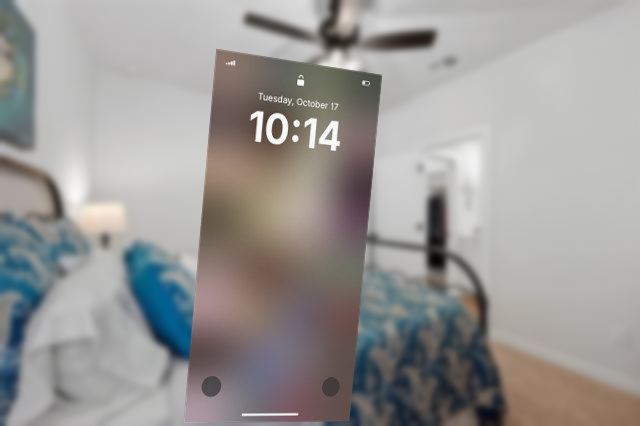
10.14
